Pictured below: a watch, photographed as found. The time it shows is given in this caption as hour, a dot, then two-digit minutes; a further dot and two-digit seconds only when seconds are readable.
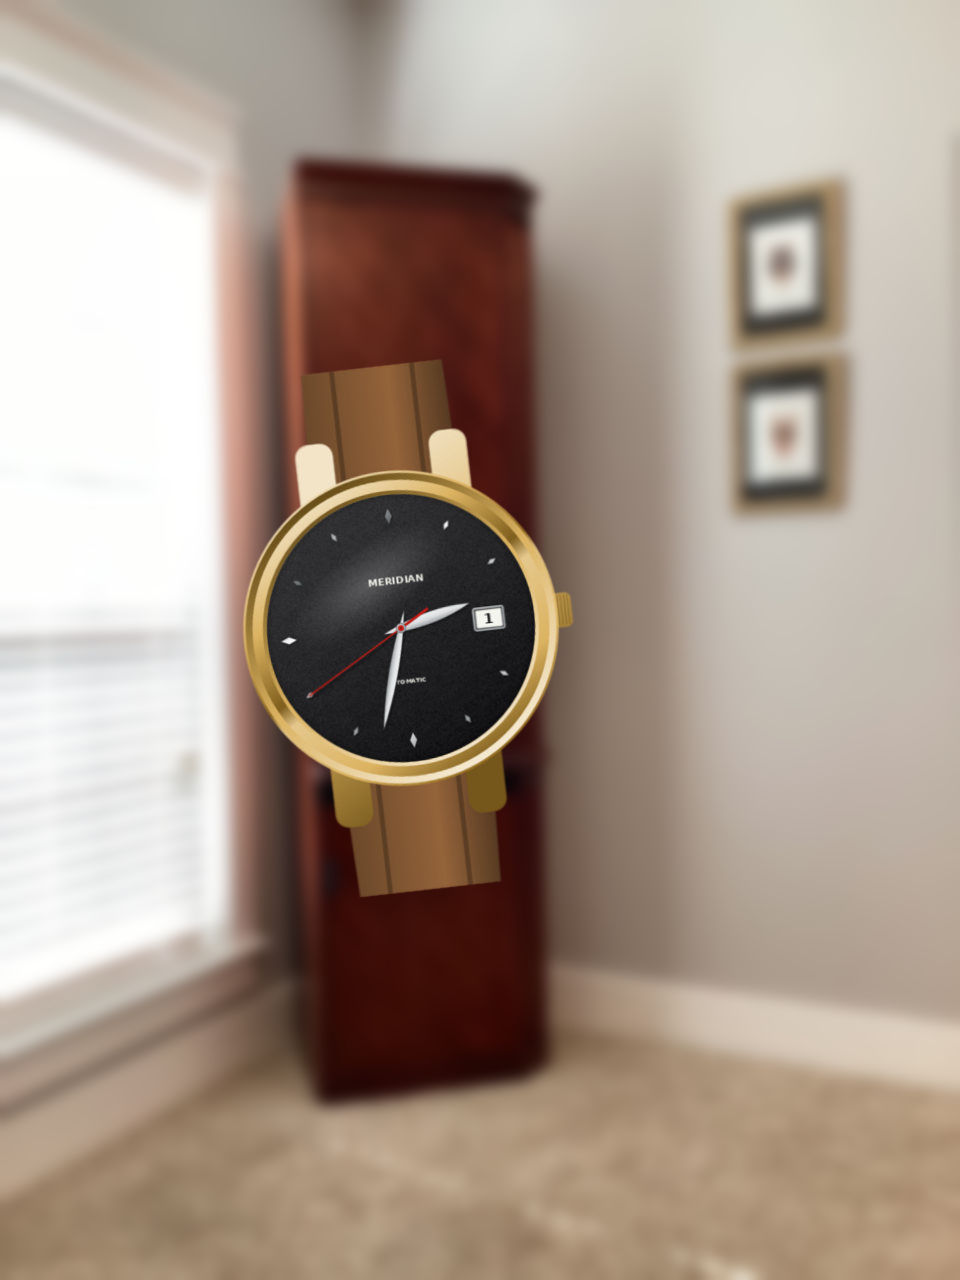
2.32.40
